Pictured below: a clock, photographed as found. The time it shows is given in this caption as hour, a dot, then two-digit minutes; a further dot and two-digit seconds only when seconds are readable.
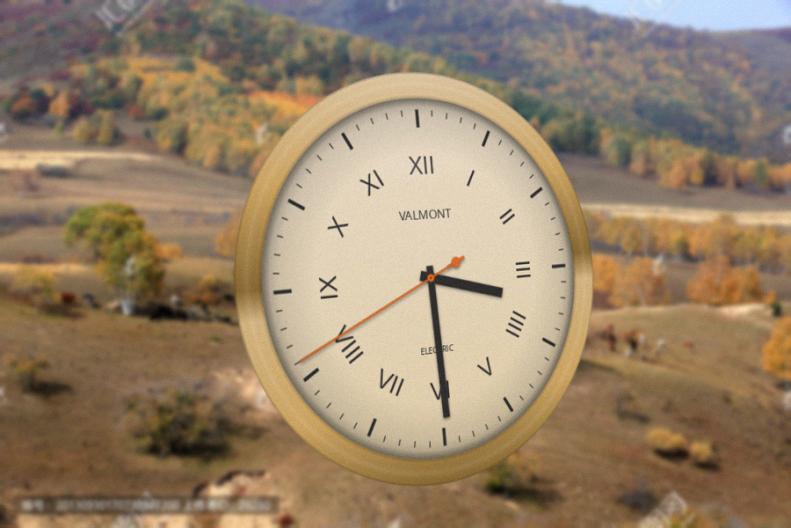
3.29.41
